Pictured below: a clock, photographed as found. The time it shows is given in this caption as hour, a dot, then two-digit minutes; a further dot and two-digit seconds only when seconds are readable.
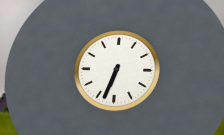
6.33
